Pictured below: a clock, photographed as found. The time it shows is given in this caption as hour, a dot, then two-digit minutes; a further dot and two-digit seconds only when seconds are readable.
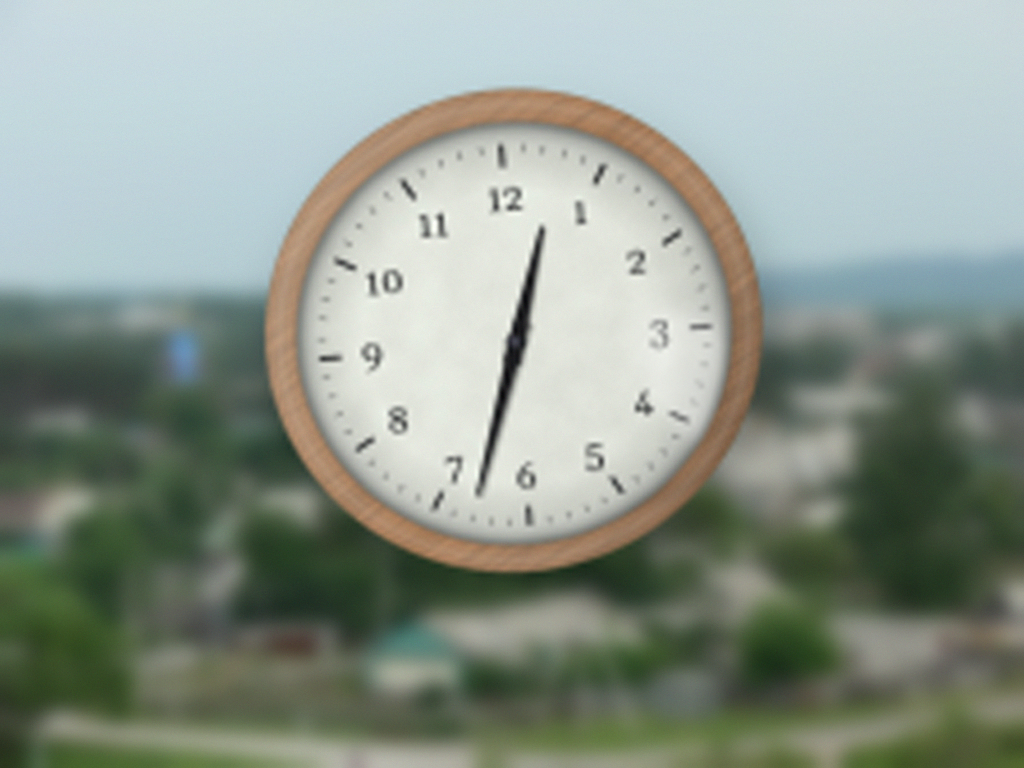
12.33
